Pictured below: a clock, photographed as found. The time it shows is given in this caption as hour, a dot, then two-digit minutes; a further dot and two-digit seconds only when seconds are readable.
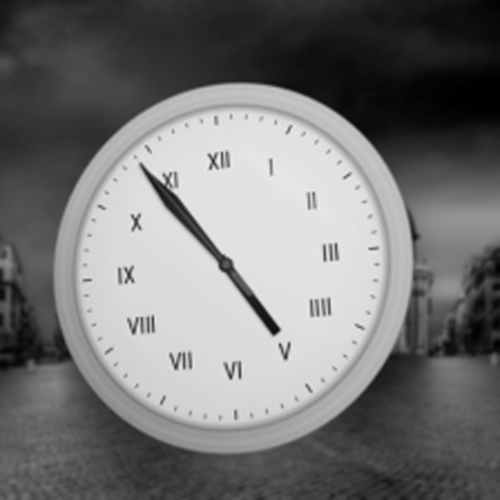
4.53.54
